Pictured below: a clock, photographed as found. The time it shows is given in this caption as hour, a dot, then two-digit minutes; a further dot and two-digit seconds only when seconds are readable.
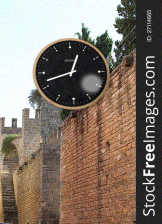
12.42
